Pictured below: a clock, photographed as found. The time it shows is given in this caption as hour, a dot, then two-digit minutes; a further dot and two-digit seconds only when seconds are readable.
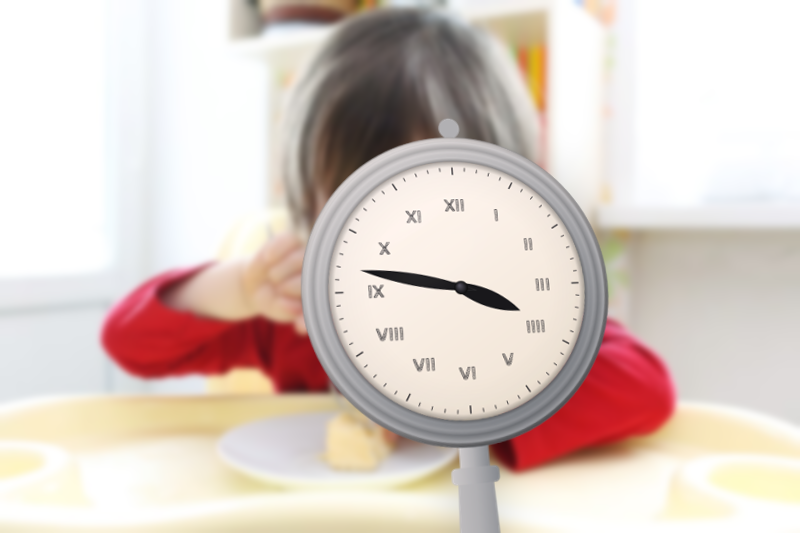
3.47
